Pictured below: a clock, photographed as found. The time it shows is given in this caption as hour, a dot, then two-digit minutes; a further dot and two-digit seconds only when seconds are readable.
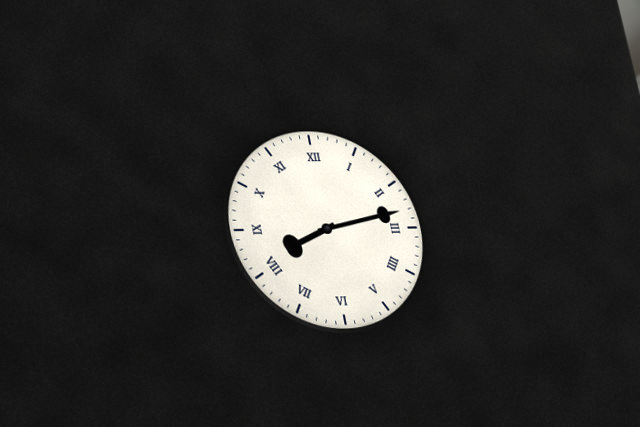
8.13
